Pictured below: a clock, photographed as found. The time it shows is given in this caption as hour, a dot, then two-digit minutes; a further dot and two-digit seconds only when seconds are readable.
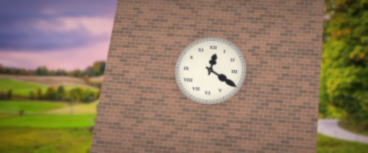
12.20
